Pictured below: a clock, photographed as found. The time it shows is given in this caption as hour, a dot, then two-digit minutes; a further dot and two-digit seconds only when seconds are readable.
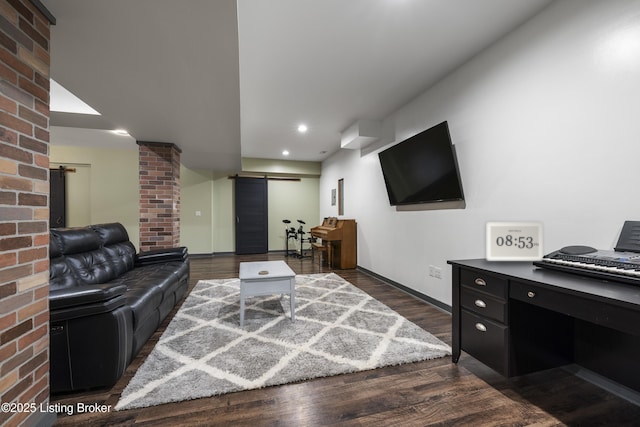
8.53
